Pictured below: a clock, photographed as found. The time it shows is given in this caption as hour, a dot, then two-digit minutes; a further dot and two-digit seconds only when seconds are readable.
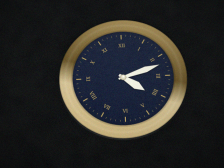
4.12
